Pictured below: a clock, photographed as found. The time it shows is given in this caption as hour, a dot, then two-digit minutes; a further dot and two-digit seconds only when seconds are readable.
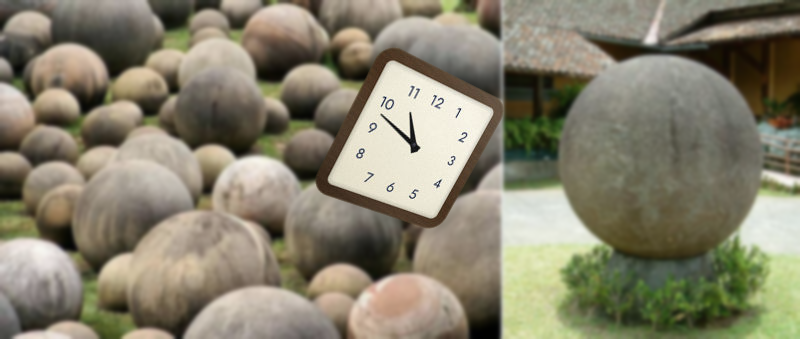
10.48
